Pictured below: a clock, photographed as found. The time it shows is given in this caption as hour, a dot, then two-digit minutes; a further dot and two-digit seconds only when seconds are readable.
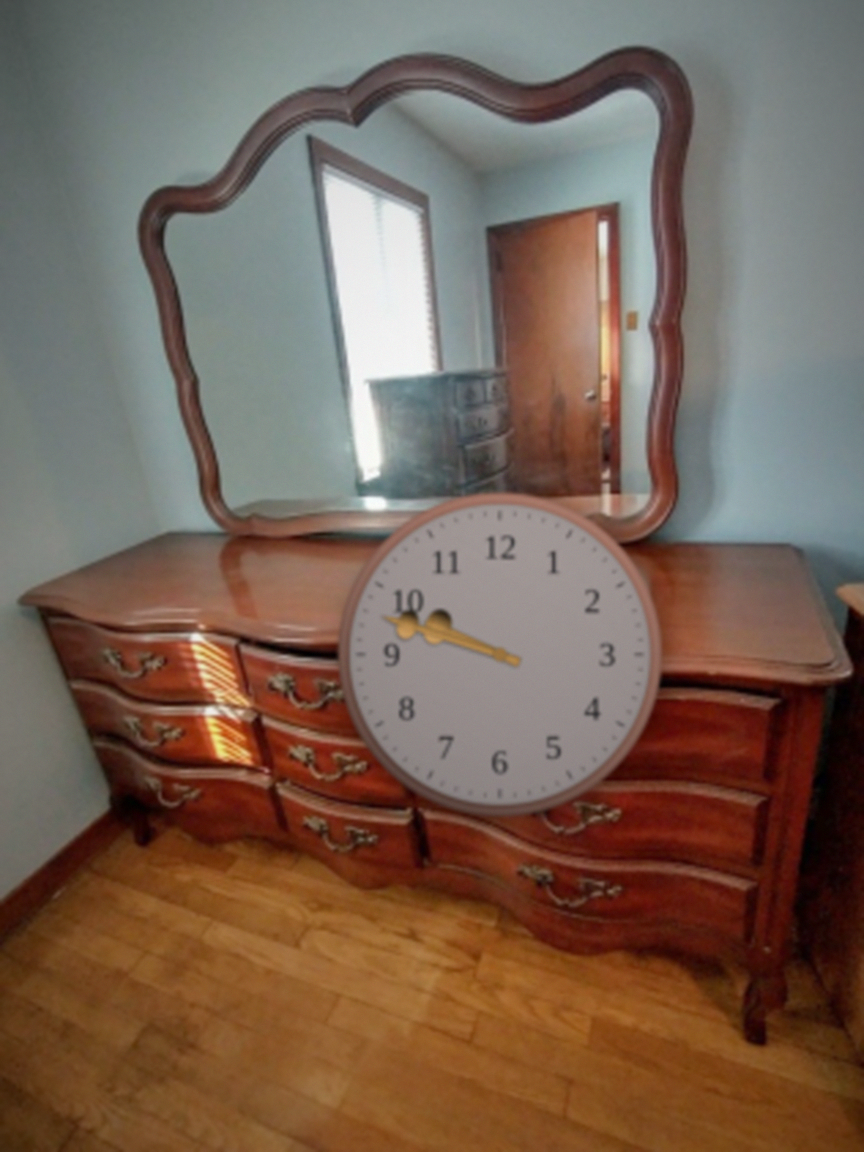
9.48
